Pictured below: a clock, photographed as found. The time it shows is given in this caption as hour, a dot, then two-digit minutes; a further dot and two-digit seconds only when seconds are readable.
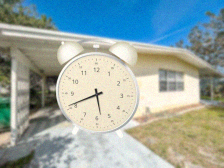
5.41
